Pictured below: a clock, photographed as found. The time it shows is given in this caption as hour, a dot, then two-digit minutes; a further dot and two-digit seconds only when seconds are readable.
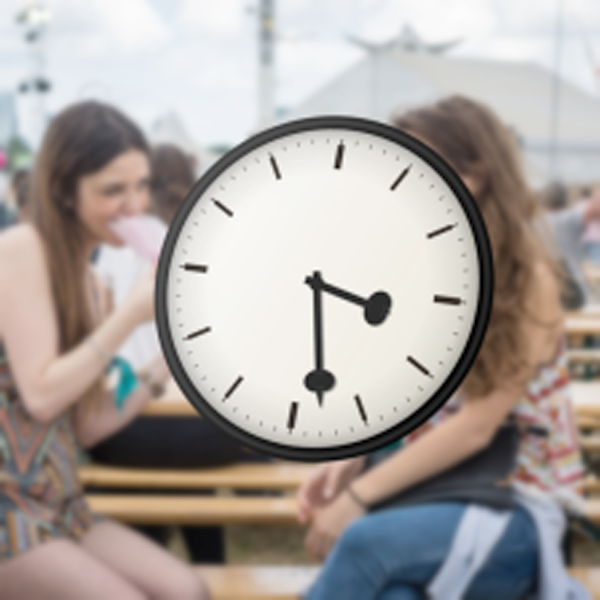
3.28
